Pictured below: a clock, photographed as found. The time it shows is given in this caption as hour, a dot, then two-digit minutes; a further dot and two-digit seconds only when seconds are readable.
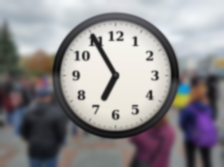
6.55
